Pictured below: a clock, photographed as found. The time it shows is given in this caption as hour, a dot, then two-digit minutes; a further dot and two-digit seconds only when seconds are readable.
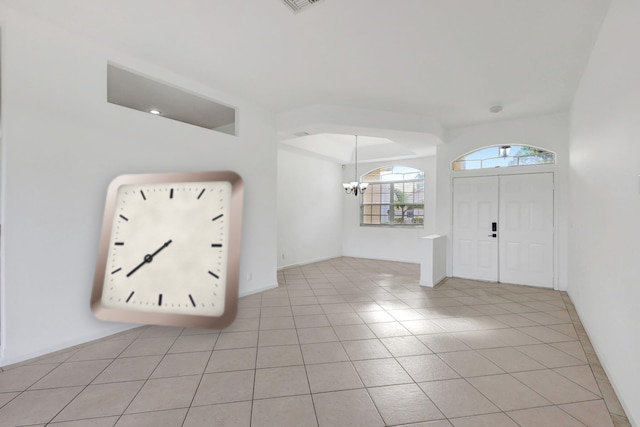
7.38
